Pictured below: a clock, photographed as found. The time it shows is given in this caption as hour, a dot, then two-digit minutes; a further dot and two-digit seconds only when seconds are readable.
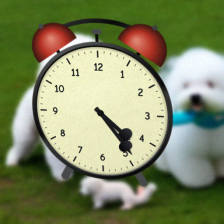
4.24
